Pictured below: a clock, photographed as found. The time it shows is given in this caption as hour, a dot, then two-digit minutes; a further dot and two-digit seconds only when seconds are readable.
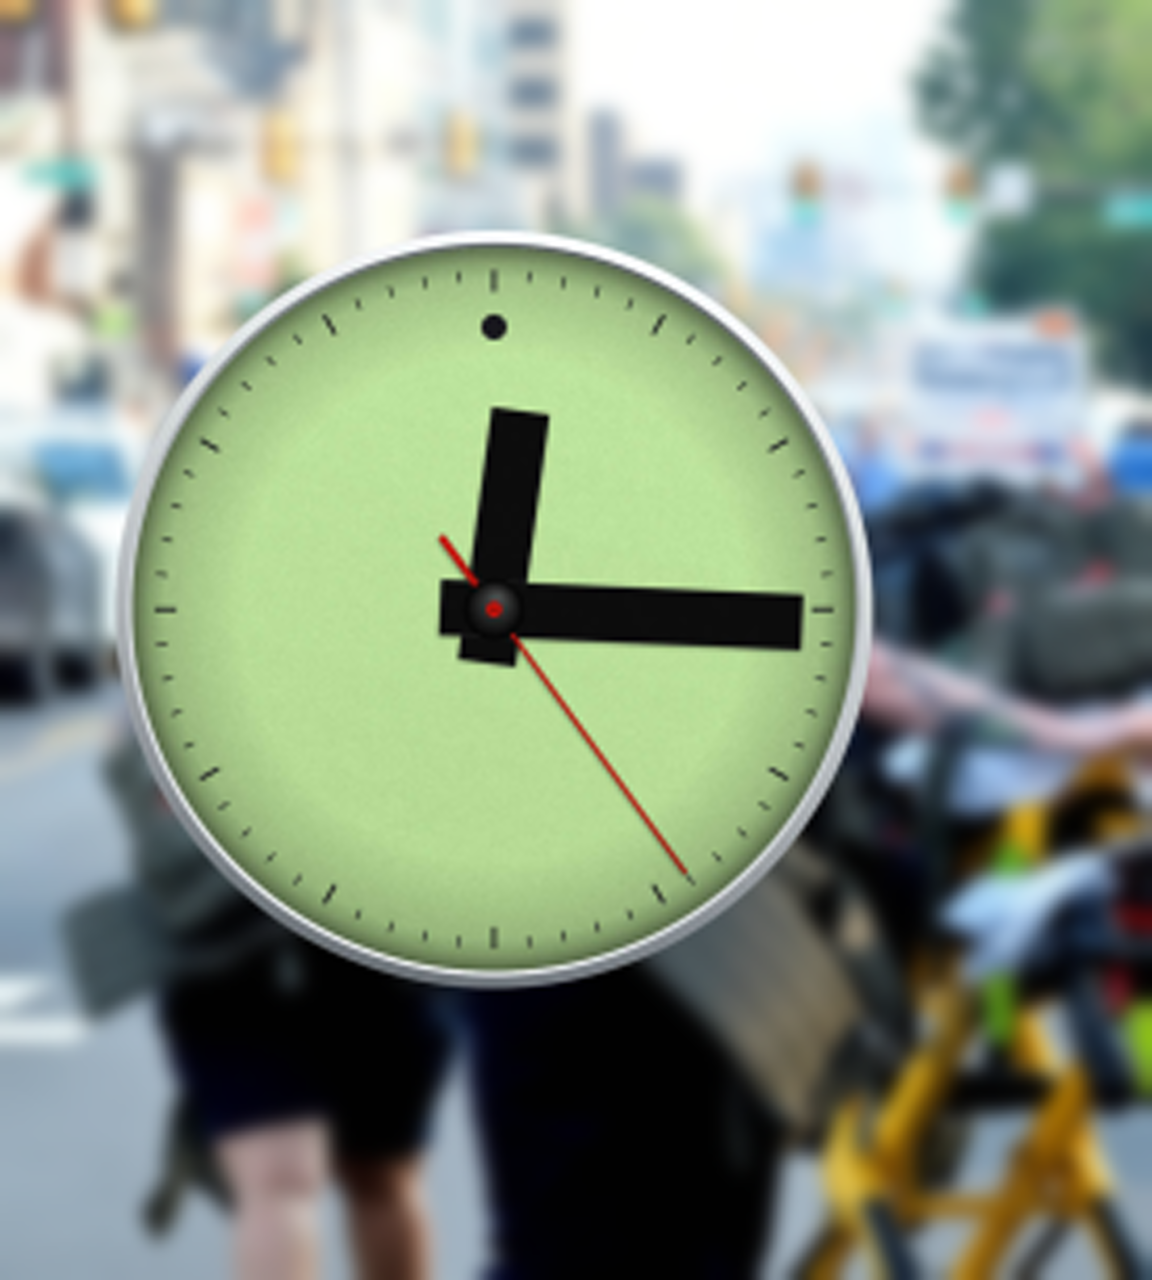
12.15.24
